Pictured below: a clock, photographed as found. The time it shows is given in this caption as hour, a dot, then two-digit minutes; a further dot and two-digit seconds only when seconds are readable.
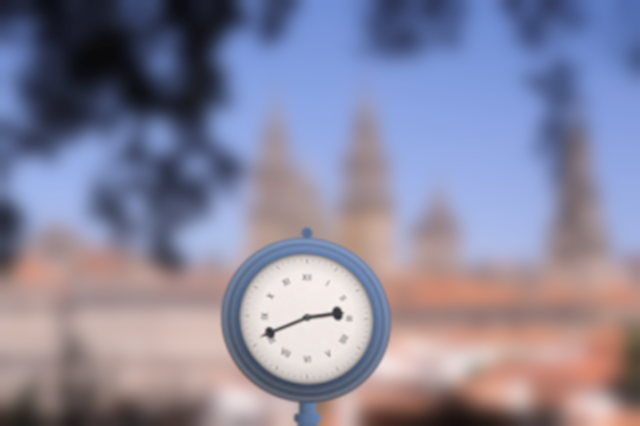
2.41
